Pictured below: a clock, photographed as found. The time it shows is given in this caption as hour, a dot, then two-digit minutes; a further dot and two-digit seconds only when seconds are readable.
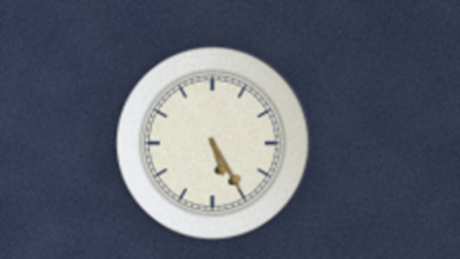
5.25
